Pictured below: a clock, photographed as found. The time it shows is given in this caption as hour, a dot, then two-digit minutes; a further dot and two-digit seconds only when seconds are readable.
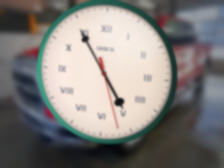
4.54.27
